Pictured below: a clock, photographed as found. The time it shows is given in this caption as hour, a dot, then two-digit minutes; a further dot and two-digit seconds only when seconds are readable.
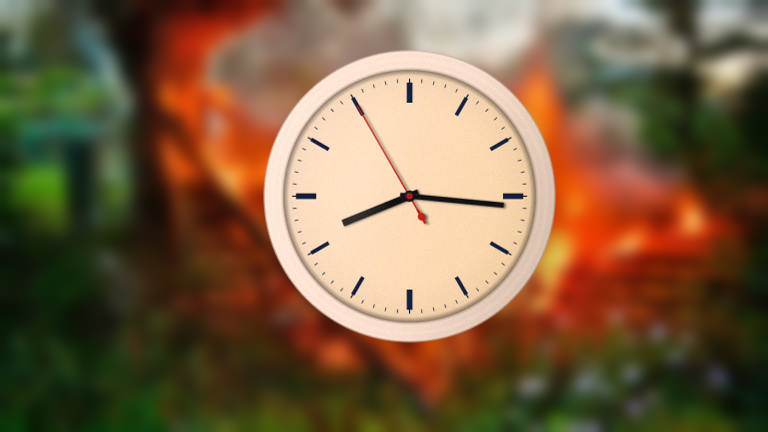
8.15.55
